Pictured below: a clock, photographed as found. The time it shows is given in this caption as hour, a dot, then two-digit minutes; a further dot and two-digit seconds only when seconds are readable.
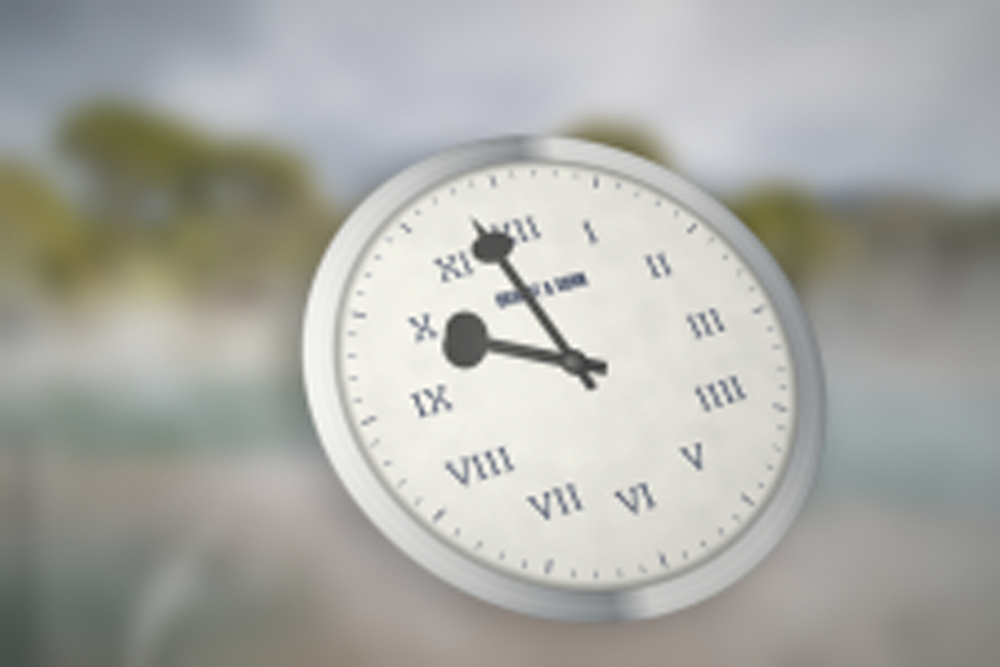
9.58
